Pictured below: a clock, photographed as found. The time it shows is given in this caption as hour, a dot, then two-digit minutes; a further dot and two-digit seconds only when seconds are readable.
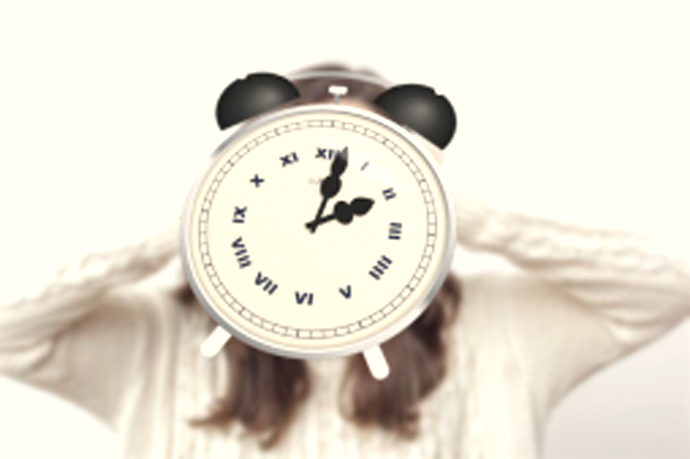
2.02
